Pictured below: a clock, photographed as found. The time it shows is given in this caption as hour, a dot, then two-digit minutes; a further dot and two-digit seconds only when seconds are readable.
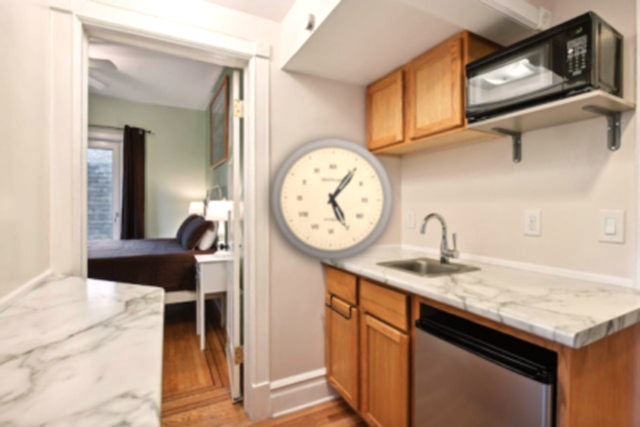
5.06
